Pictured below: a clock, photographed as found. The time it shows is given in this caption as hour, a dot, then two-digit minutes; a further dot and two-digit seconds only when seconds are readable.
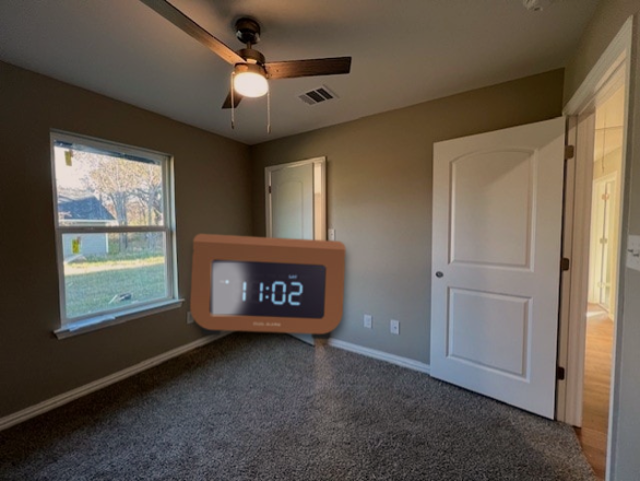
11.02
